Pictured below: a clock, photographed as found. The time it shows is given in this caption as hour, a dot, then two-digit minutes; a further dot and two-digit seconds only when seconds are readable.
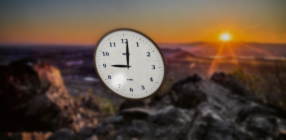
9.01
